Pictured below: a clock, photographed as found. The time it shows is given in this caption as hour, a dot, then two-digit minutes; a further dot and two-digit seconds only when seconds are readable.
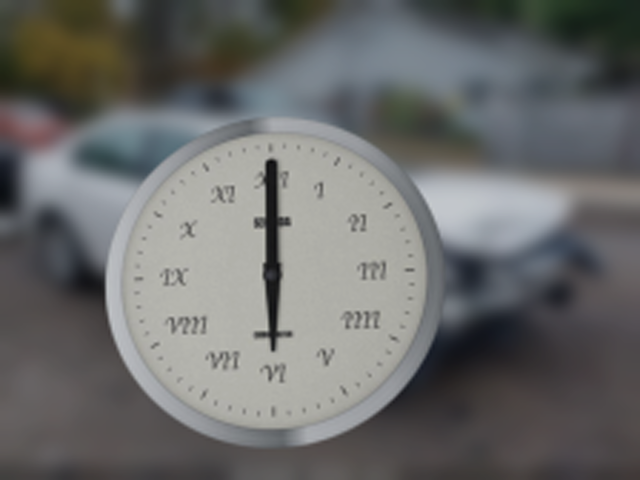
6.00
